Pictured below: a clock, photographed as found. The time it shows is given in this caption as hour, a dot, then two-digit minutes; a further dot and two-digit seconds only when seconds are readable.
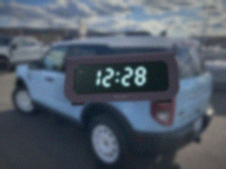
12.28
